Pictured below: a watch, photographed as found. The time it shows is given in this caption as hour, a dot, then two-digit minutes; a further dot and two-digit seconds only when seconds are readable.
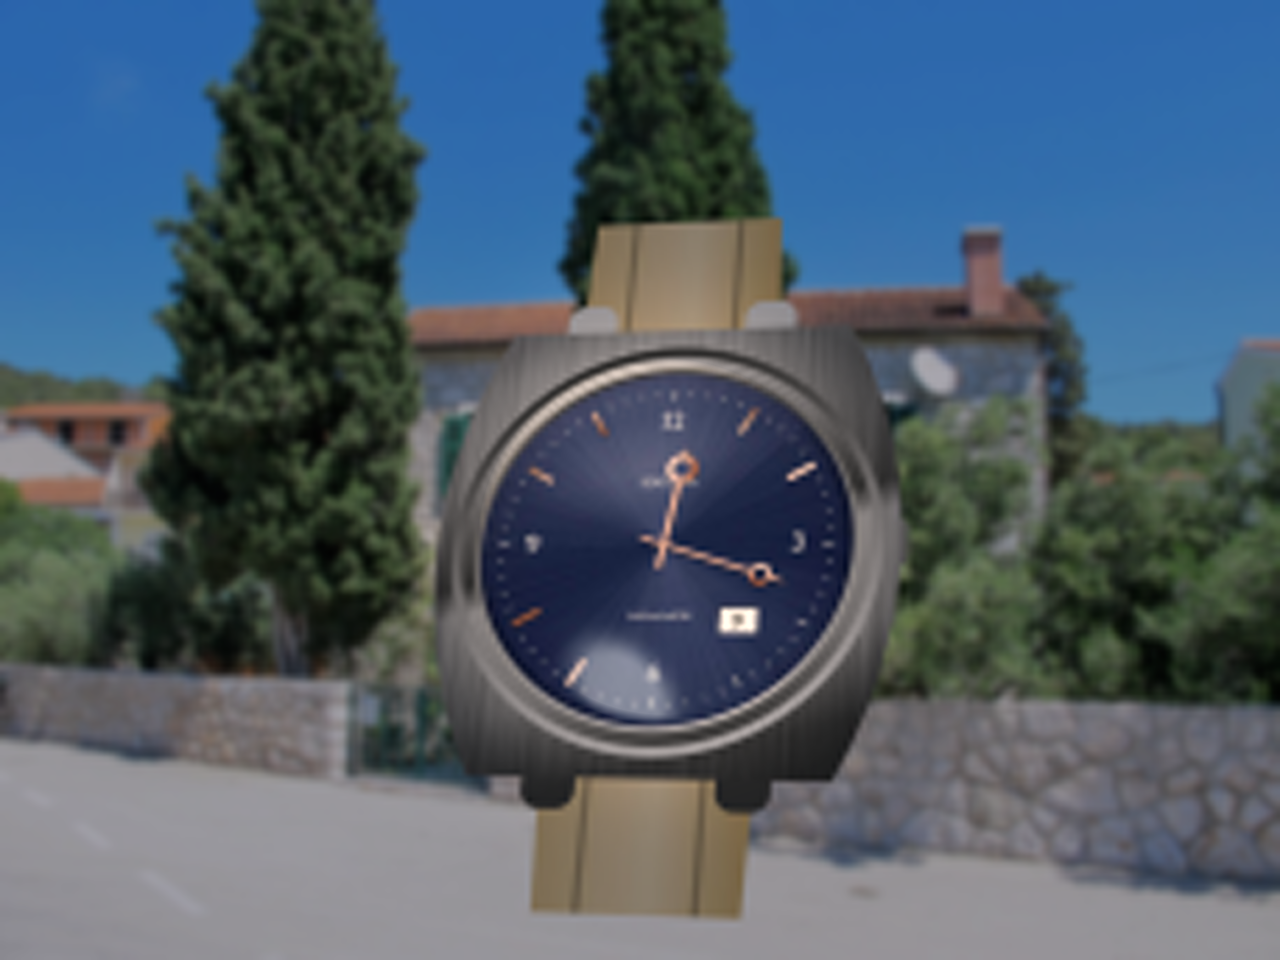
12.18
